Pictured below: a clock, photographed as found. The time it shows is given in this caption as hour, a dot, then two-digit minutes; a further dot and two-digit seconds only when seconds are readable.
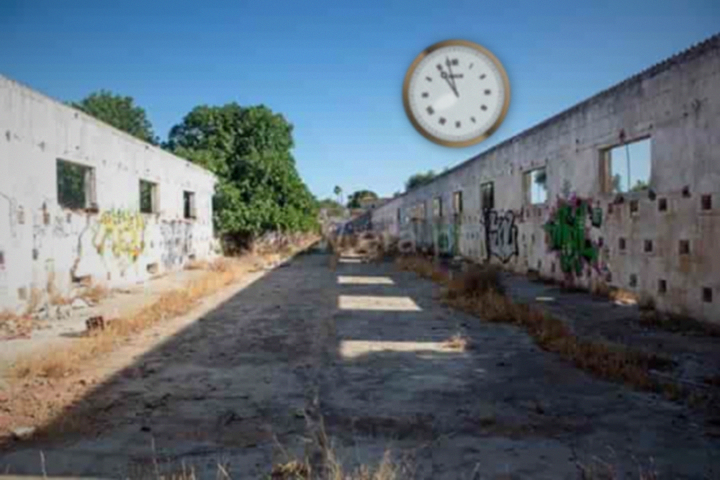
10.58
